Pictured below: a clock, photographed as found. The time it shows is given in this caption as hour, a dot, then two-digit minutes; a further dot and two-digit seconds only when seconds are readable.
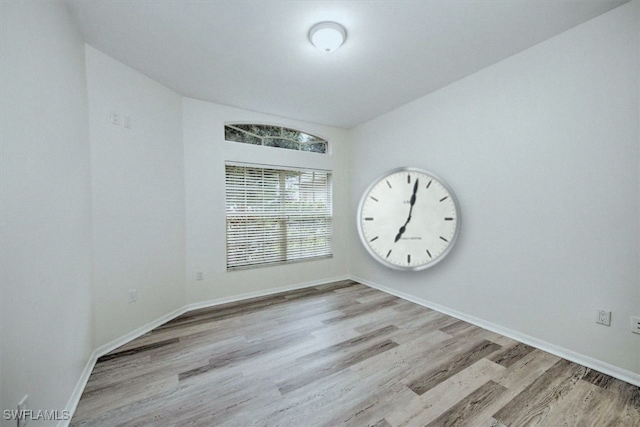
7.02
